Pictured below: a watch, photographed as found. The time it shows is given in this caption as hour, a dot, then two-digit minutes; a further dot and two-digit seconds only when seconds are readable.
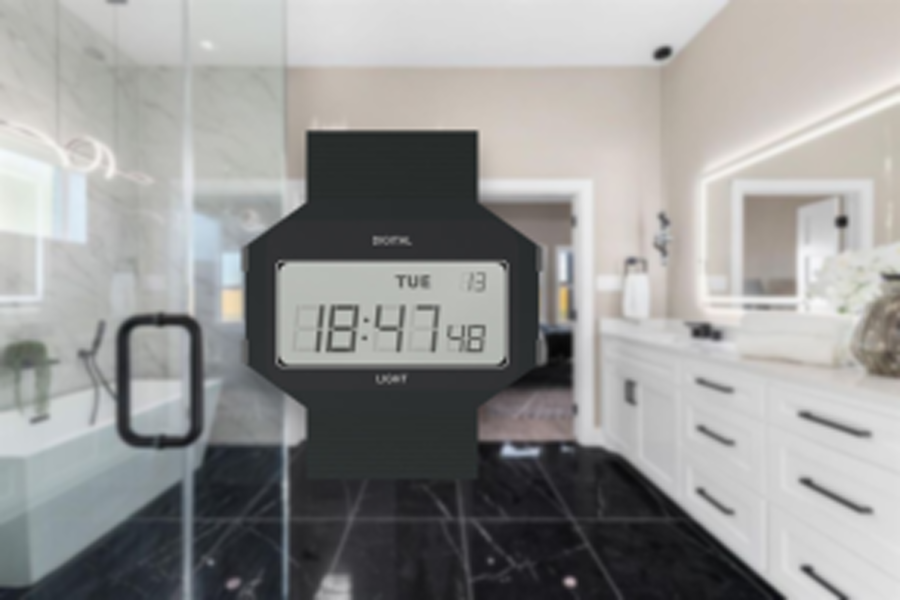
18.47.48
